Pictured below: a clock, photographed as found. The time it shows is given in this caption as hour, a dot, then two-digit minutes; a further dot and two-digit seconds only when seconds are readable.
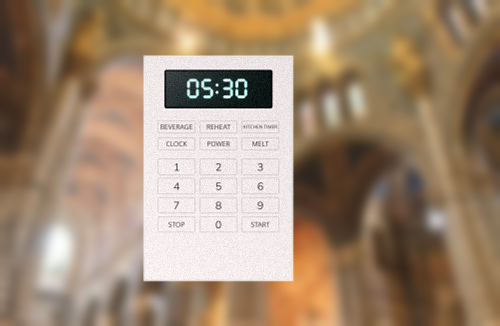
5.30
